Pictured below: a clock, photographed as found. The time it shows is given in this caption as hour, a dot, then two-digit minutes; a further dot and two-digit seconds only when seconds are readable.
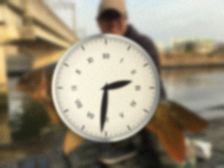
2.31
